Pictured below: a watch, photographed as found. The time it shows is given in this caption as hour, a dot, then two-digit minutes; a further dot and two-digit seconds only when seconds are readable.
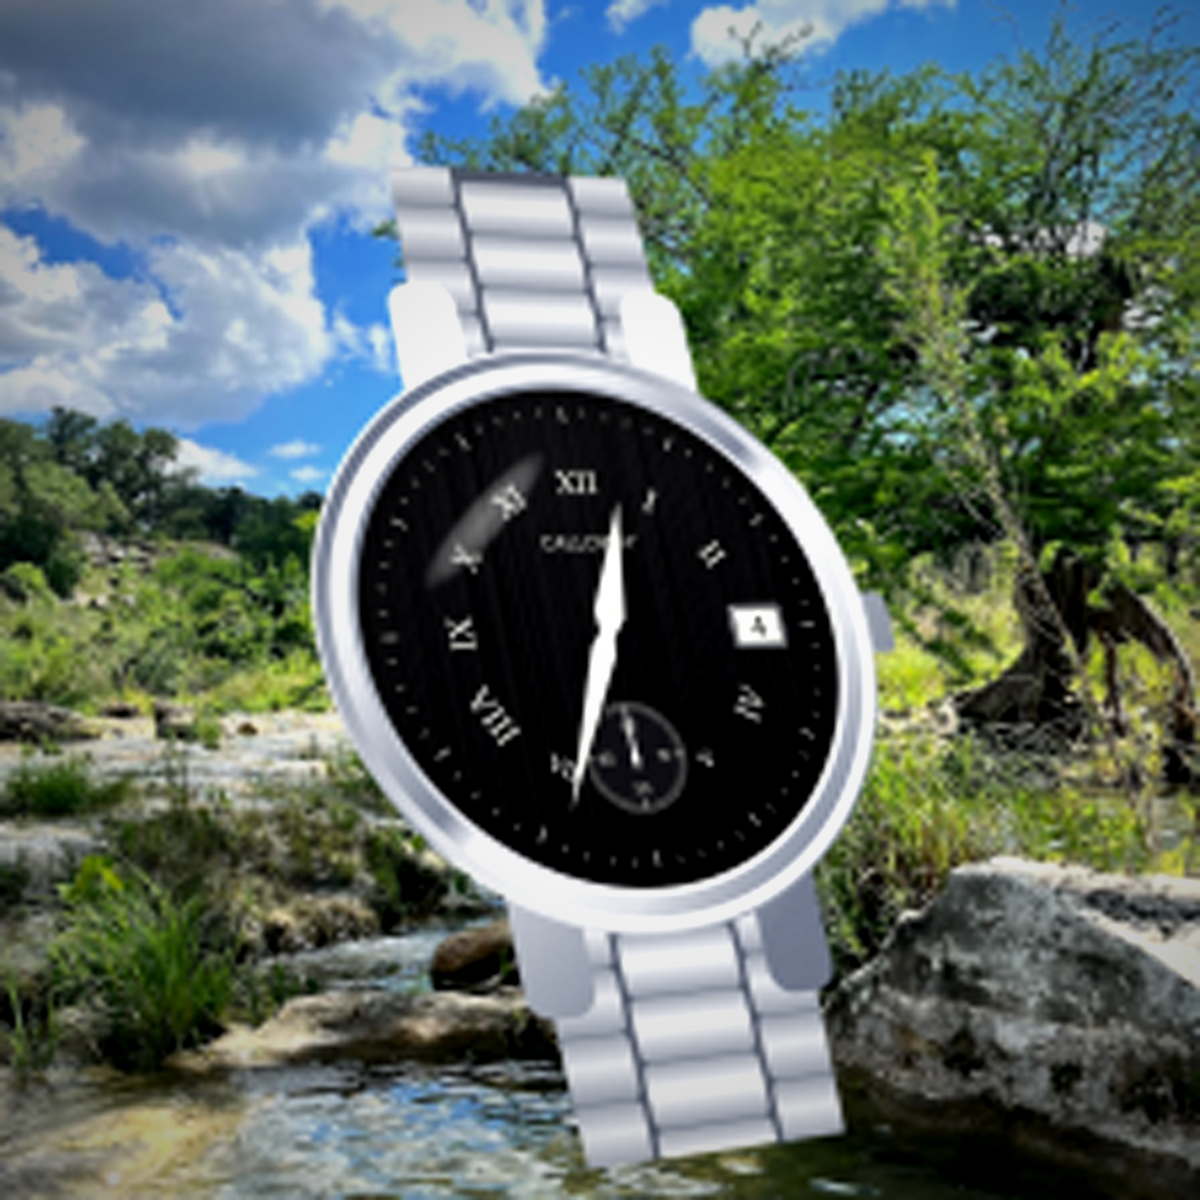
12.34
